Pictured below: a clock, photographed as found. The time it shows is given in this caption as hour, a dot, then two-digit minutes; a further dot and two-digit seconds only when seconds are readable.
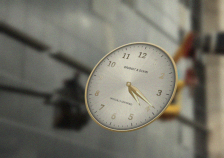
4.19
